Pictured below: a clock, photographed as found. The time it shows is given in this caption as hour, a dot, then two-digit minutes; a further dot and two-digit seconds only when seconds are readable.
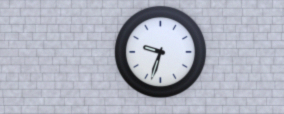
9.33
